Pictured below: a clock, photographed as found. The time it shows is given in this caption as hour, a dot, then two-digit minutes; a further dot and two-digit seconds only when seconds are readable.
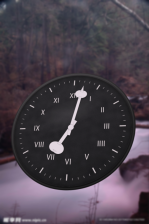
7.02
